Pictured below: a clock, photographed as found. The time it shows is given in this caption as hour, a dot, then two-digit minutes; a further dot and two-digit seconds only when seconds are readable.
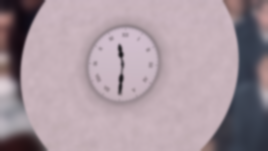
11.30
